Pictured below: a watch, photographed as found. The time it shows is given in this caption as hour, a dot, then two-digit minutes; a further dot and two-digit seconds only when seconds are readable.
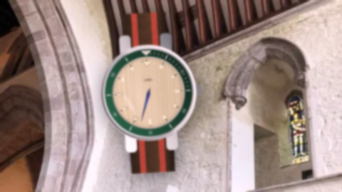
6.33
